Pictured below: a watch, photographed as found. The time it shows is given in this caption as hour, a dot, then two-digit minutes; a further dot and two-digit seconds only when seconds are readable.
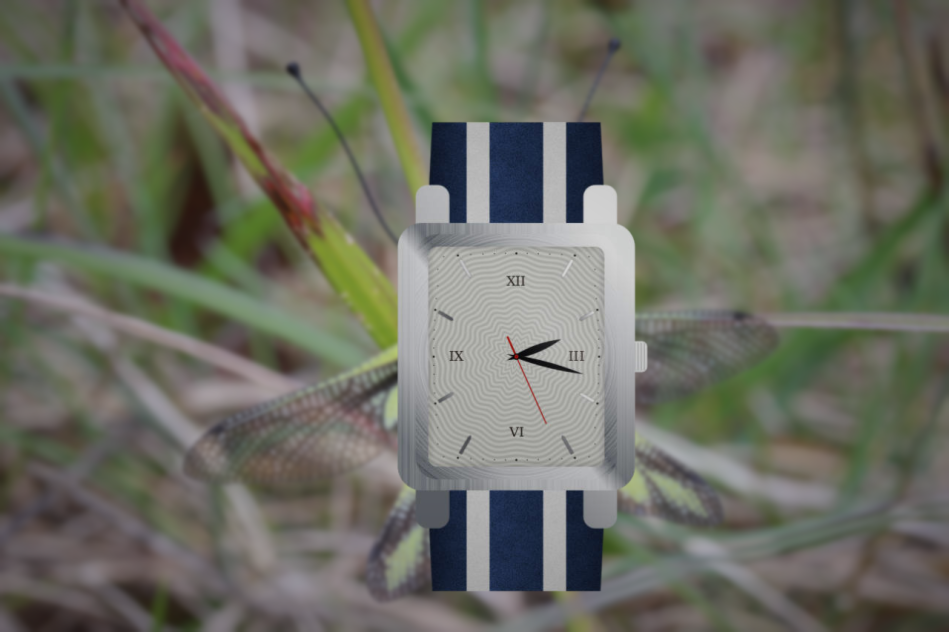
2.17.26
